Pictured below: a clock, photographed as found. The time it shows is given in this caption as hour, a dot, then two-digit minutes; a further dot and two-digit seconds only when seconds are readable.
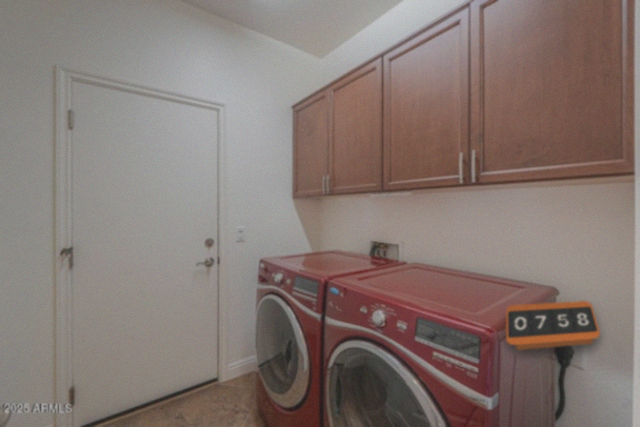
7.58
